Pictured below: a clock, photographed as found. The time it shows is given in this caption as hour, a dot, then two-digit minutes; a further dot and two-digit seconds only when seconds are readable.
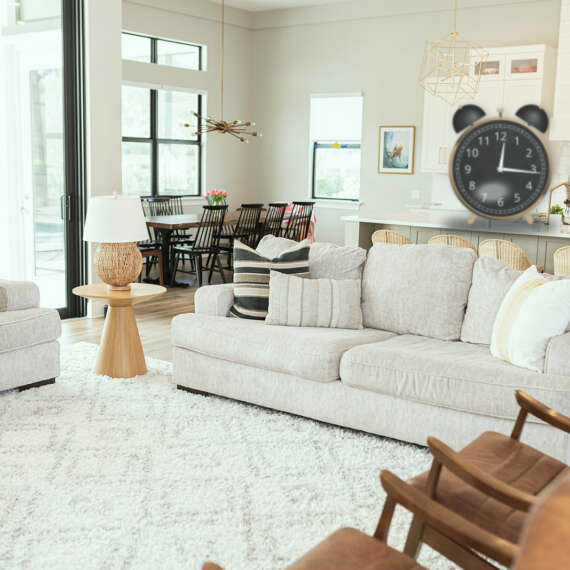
12.16
